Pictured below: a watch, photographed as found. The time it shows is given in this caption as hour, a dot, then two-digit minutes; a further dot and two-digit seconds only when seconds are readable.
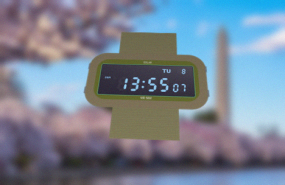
13.55.07
